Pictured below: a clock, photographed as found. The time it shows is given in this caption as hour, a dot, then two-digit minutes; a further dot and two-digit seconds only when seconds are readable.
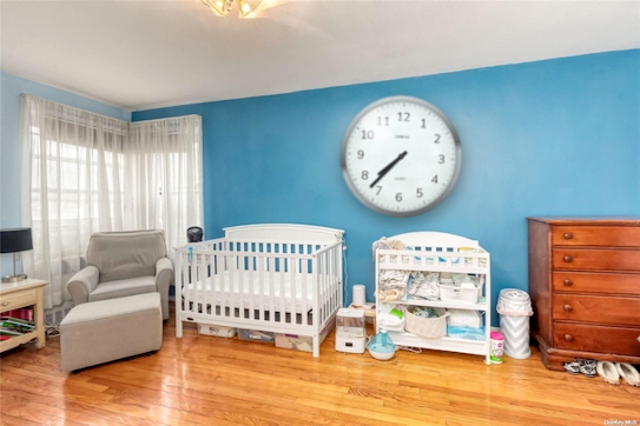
7.37
